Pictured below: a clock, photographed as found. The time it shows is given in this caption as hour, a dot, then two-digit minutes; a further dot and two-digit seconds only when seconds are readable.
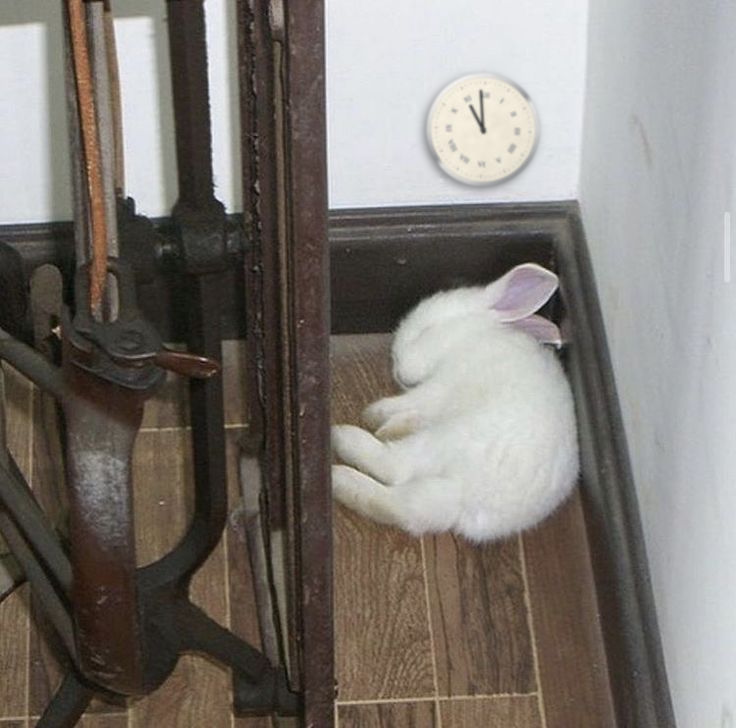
10.59
